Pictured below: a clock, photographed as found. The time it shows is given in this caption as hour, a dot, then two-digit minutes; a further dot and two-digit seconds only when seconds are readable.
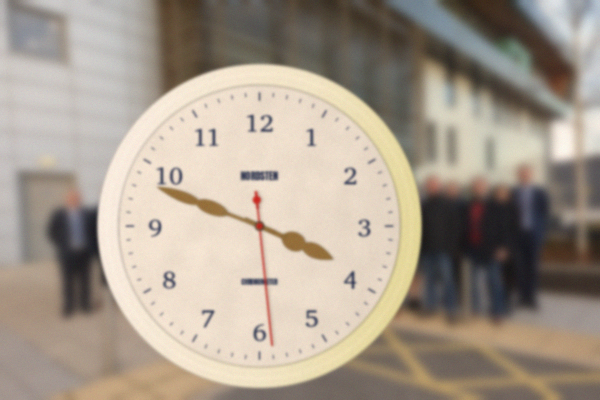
3.48.29
